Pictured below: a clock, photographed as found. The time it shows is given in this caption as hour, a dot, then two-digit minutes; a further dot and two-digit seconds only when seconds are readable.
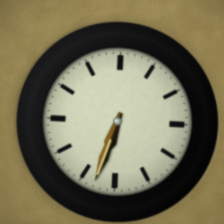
6.33
